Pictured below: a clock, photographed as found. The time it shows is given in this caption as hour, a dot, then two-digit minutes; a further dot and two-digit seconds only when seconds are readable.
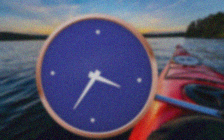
3.35
